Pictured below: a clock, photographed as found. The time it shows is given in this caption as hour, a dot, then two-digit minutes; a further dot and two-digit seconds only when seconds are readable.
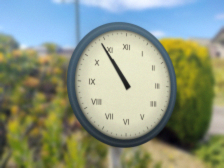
10.54
